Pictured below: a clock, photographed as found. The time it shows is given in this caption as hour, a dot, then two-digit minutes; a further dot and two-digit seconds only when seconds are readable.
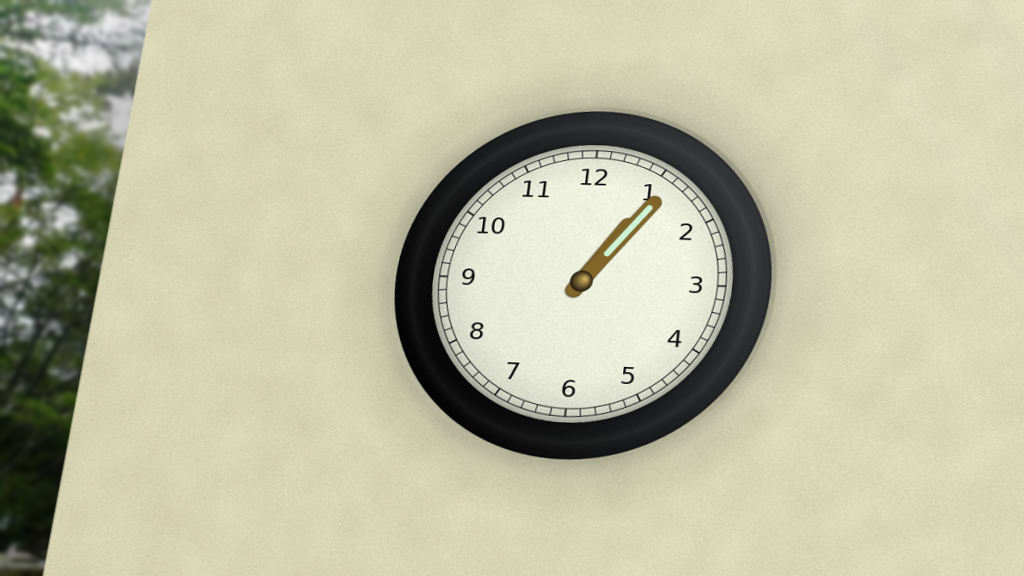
1.06
